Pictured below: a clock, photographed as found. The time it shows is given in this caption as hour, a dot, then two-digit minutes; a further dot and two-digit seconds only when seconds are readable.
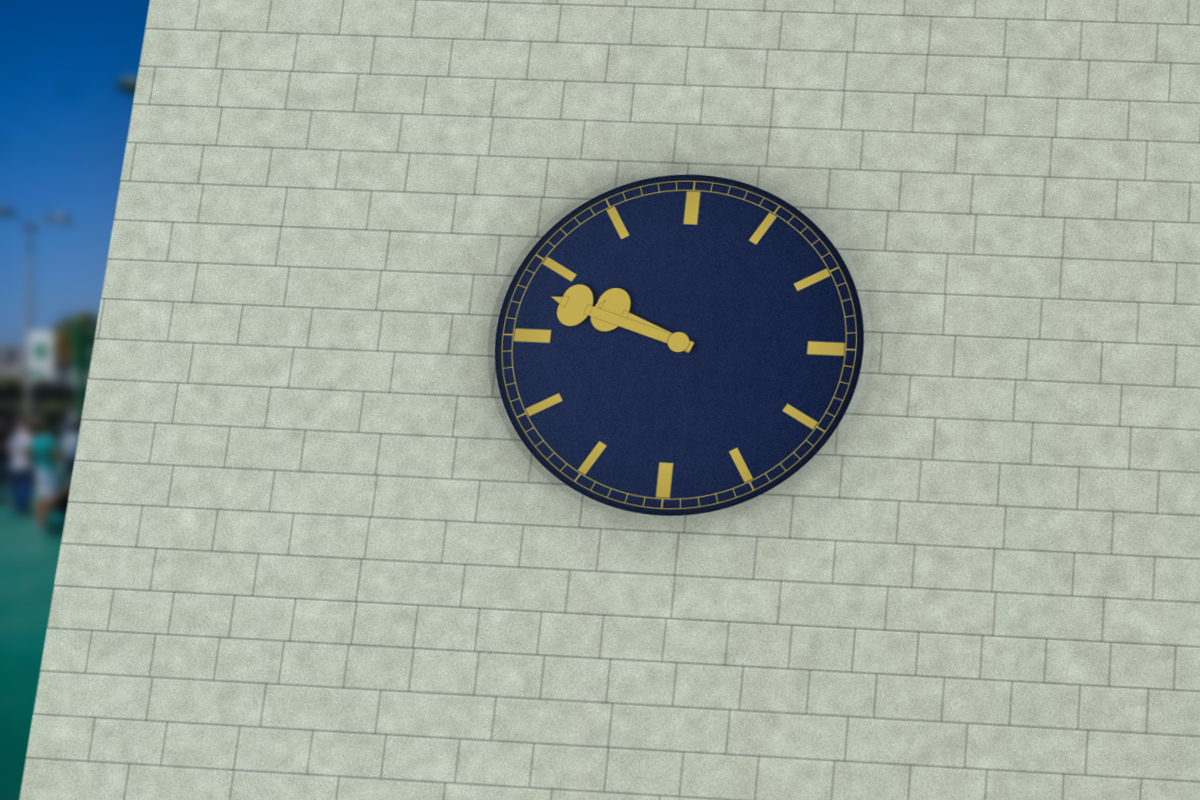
9.48
